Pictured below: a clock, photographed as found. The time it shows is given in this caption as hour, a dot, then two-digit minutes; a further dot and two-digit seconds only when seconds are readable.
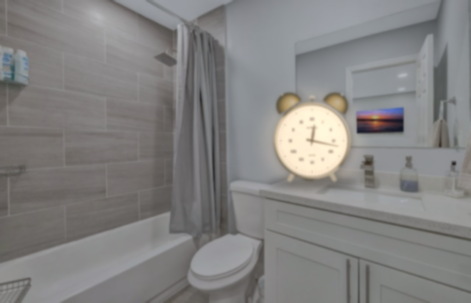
12.17
